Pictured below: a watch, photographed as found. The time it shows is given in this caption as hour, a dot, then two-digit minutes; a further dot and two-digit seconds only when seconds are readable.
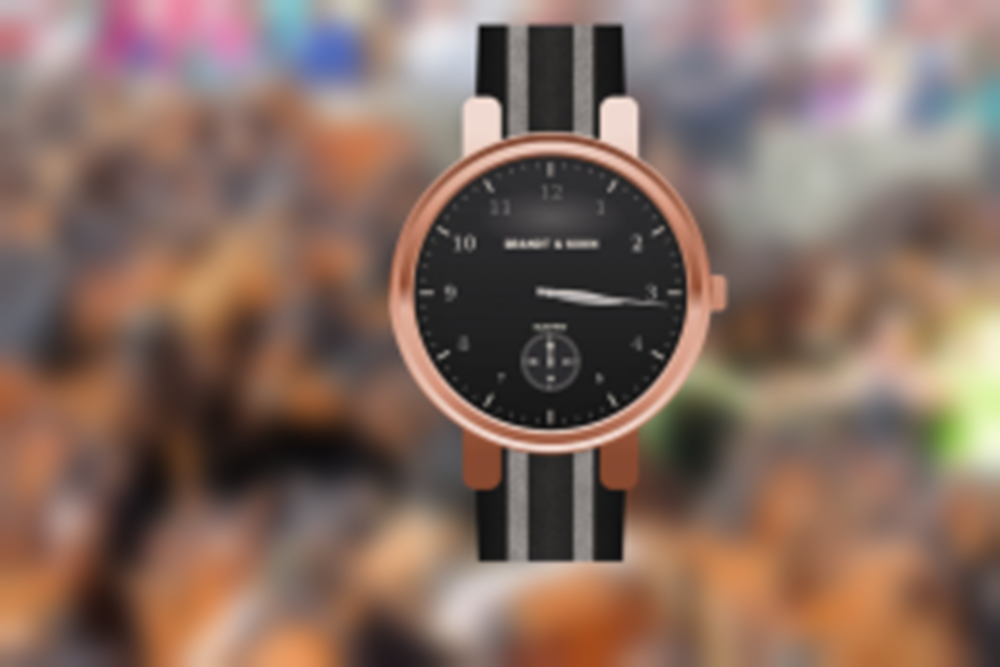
3.16
